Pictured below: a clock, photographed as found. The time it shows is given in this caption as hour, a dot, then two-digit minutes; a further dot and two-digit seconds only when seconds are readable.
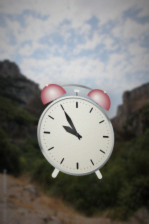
9.55
